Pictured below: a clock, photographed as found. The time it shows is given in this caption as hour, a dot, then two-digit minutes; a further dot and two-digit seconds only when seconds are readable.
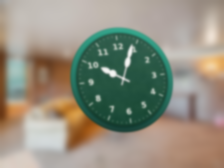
10.04
